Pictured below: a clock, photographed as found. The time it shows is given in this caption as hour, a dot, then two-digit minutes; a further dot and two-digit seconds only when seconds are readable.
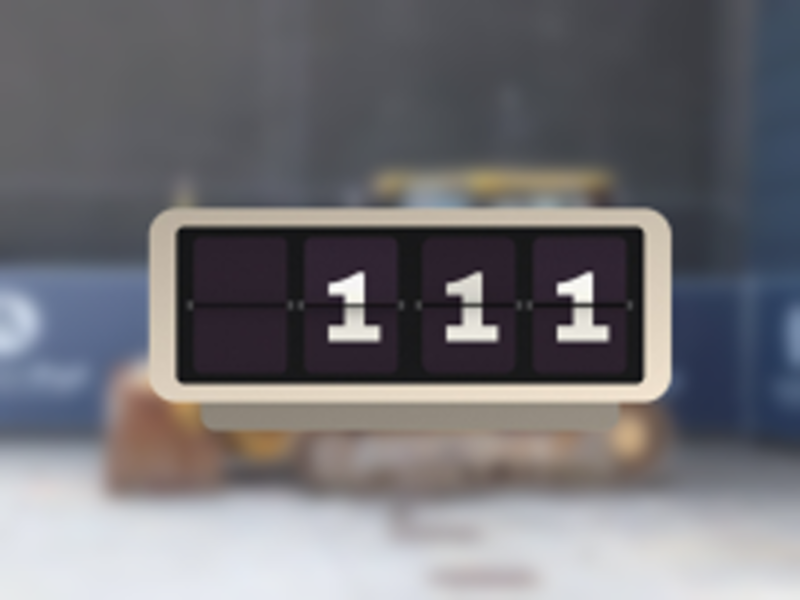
1.11
